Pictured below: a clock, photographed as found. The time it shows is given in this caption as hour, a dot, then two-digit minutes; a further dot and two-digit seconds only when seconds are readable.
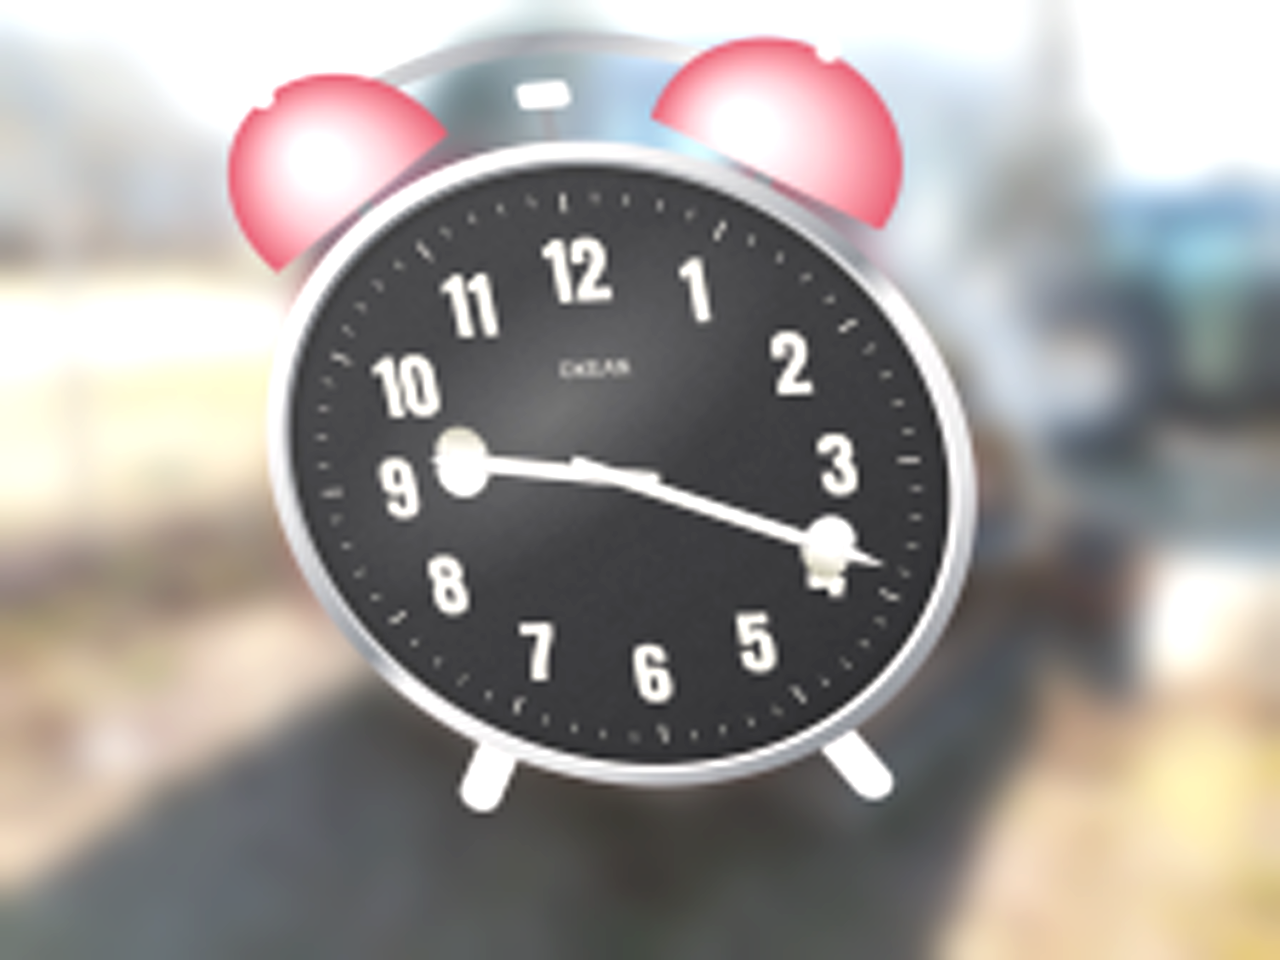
9.19
